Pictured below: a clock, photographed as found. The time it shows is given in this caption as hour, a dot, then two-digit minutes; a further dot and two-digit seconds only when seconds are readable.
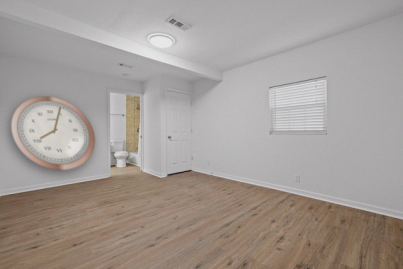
8.04
